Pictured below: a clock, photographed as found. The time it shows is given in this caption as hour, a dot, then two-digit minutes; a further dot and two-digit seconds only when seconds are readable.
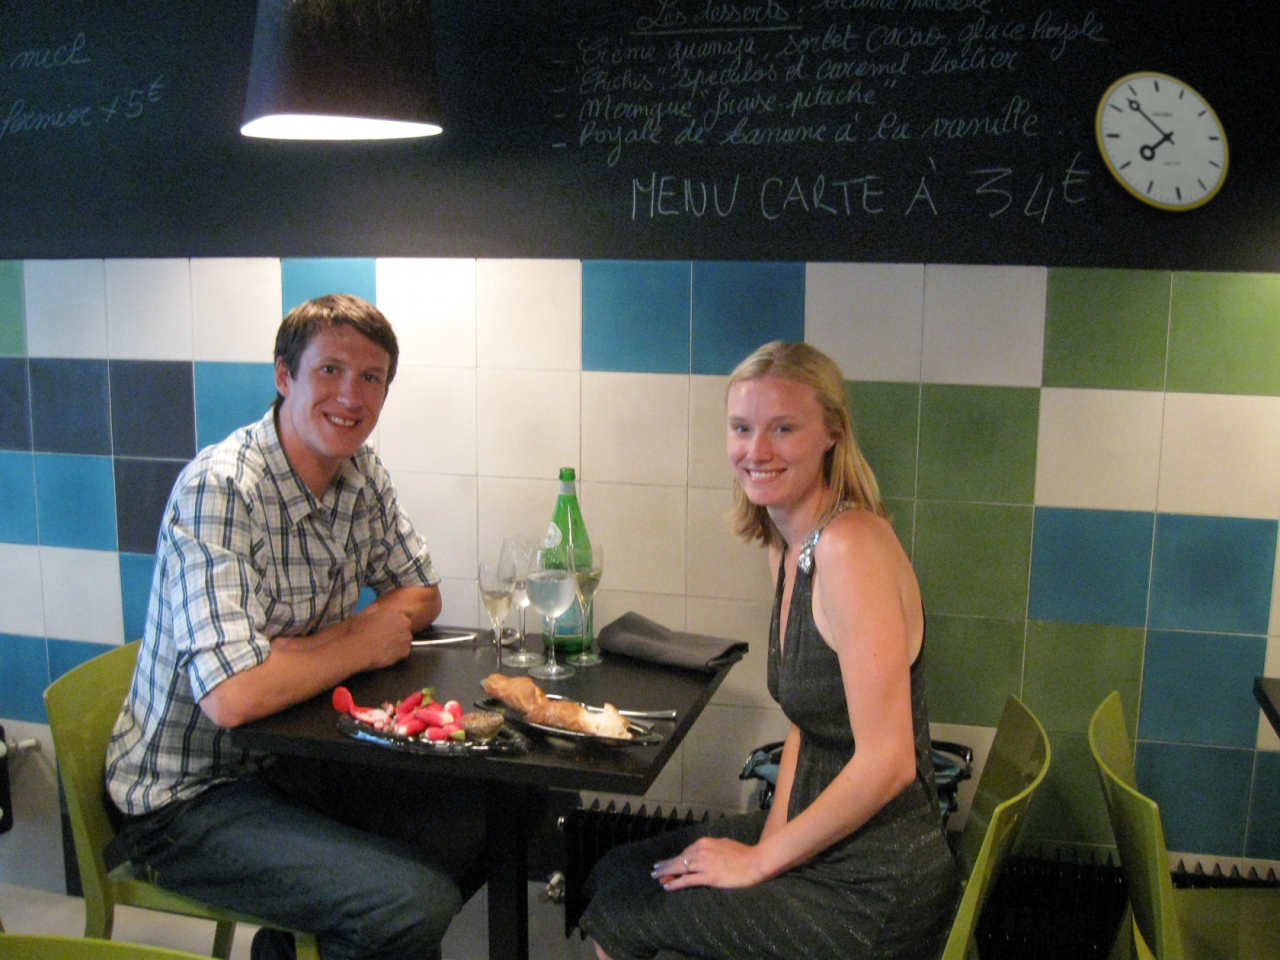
7.53
